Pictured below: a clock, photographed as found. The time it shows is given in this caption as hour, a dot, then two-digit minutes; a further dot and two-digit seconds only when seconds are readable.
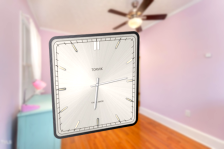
6.14
